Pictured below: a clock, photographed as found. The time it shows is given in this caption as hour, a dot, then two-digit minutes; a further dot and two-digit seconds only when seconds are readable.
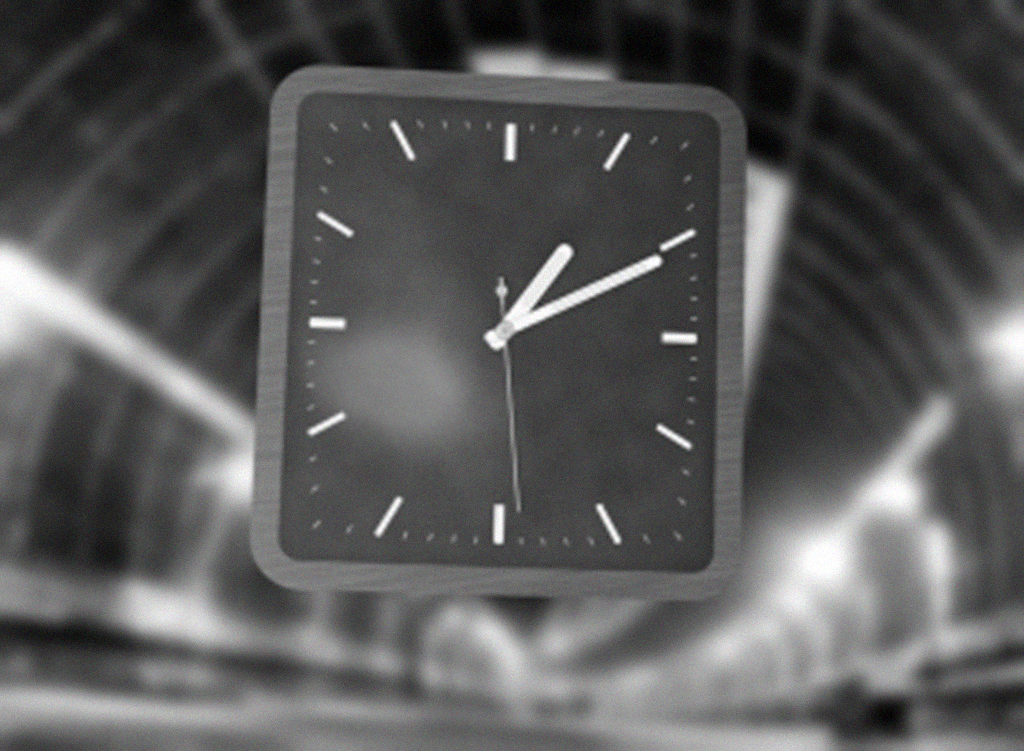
1.10.29
